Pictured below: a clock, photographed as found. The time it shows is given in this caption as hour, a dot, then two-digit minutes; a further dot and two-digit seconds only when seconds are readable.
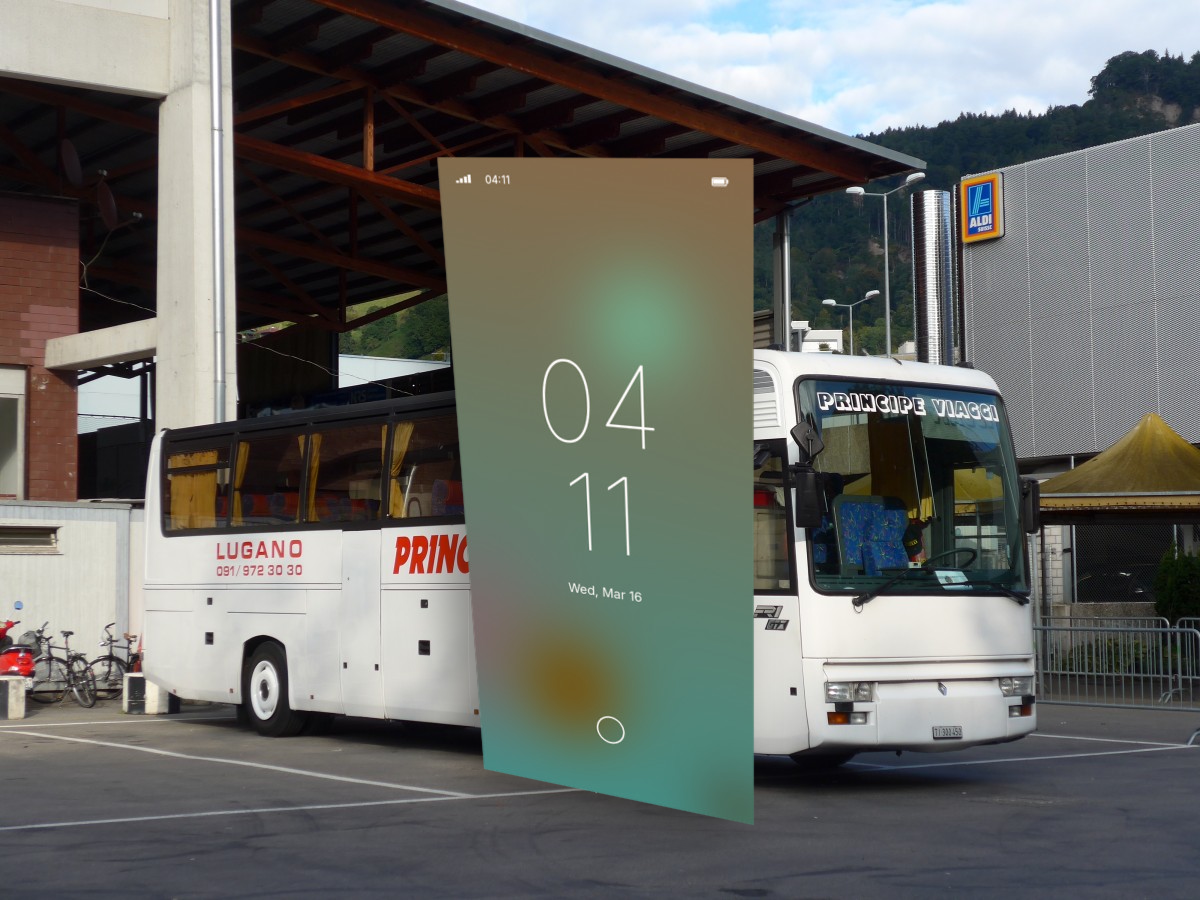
4.11
